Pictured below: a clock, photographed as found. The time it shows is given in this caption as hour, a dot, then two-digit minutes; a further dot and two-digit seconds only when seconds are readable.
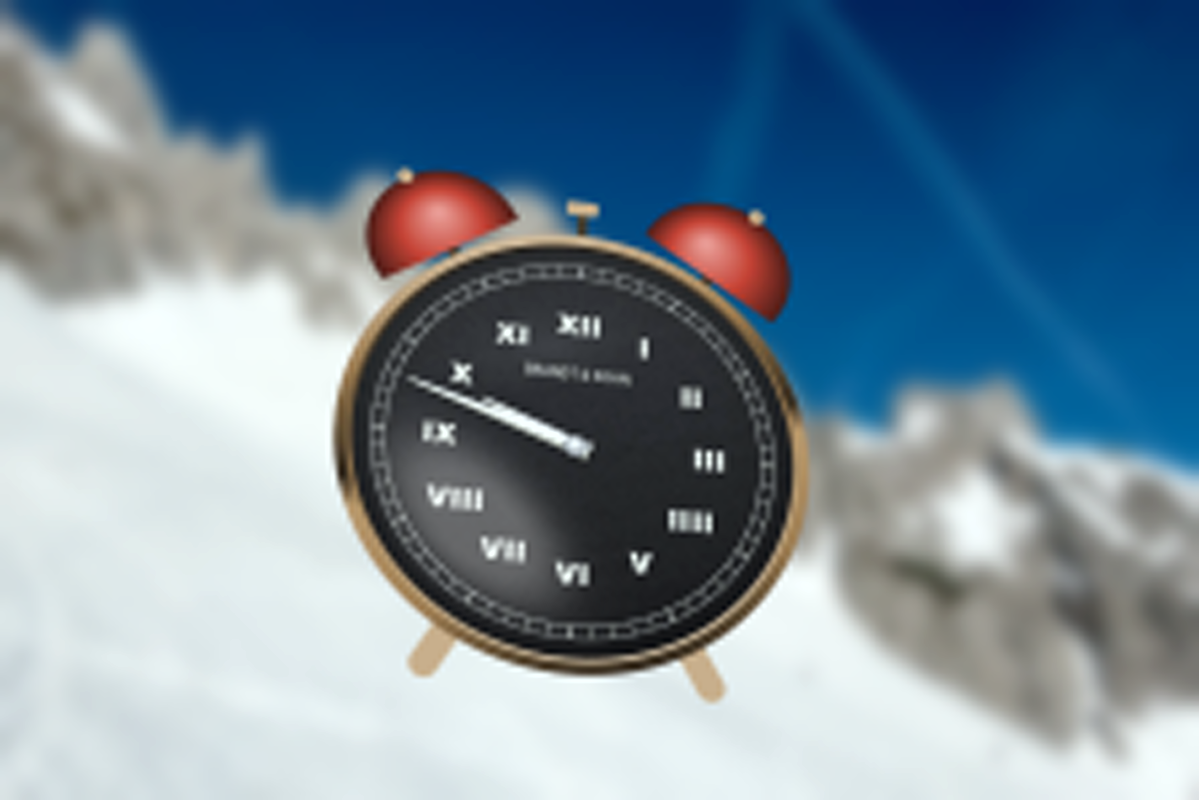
9.48
